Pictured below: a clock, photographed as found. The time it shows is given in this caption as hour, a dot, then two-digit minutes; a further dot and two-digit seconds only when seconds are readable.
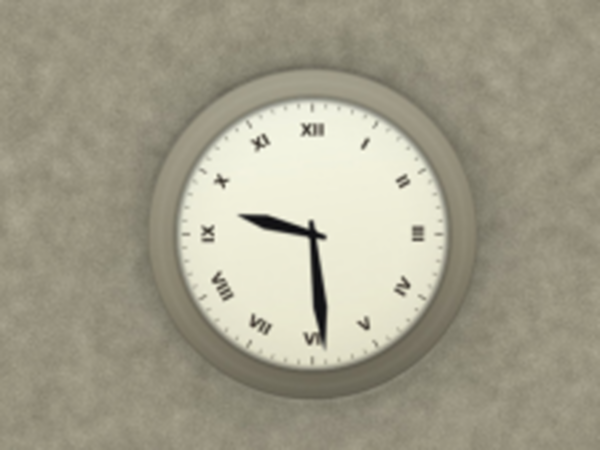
9.29
